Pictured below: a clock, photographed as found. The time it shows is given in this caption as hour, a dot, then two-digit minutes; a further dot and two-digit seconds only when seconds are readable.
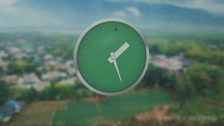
1.26
